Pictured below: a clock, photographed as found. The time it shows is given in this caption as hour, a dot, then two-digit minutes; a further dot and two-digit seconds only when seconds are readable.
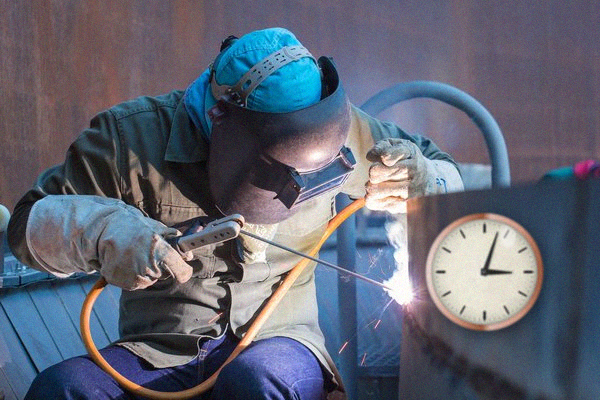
3.03
